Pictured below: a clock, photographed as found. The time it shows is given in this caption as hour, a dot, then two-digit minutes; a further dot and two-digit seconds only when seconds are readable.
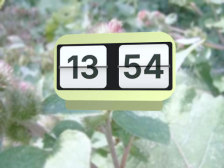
13.54
